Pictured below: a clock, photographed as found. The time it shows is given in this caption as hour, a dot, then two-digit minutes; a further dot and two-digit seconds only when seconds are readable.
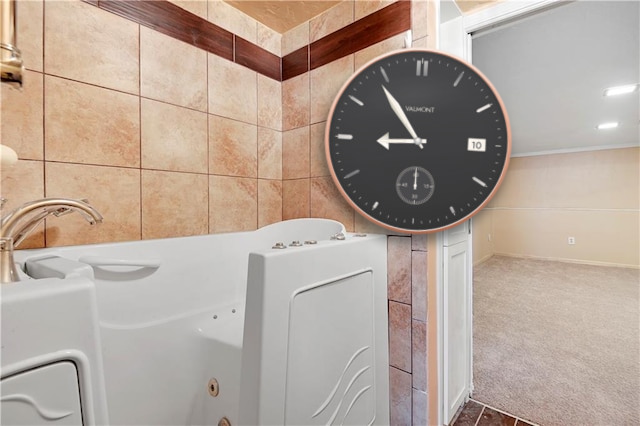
8.54
